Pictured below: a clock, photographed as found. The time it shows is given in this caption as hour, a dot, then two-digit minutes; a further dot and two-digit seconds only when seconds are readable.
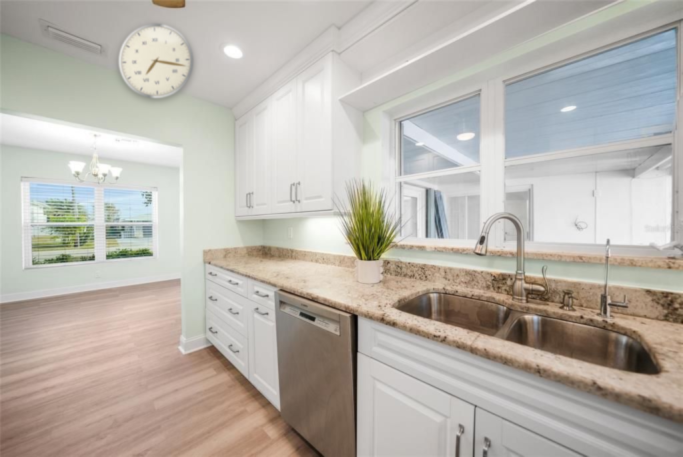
7.17
